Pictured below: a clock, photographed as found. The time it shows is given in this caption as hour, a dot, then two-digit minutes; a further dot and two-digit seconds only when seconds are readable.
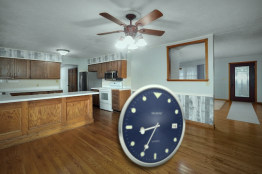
8.35
